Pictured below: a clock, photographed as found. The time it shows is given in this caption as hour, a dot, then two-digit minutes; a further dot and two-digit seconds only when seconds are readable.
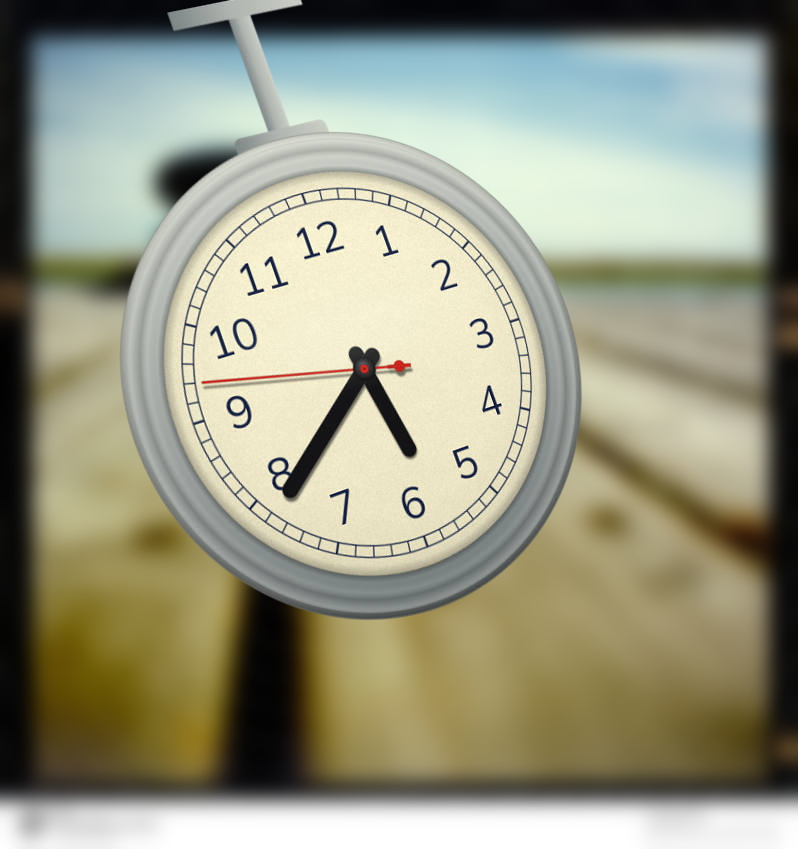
5.38.47
